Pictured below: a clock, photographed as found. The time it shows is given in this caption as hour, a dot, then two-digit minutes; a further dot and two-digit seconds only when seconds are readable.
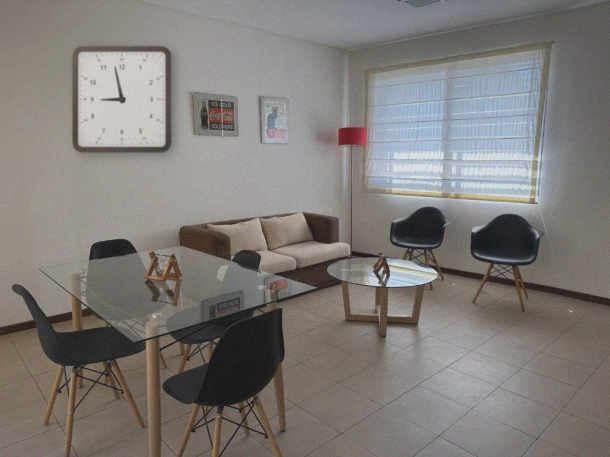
8.58
